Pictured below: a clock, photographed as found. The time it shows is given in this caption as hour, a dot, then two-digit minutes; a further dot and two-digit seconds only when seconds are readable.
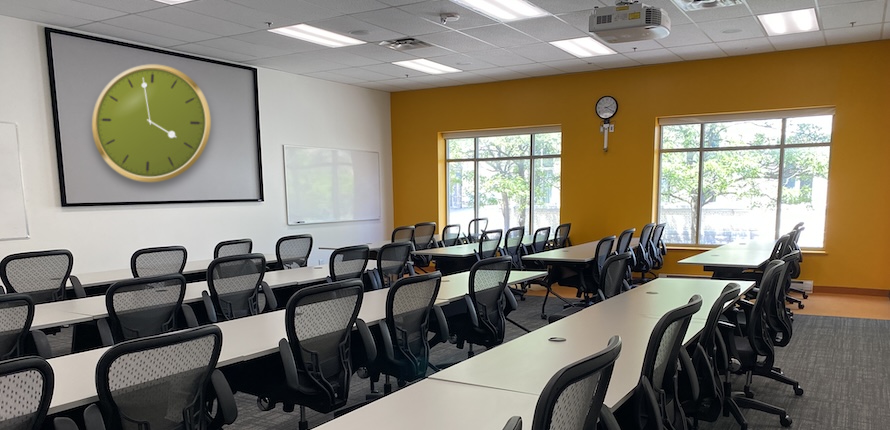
3.58
